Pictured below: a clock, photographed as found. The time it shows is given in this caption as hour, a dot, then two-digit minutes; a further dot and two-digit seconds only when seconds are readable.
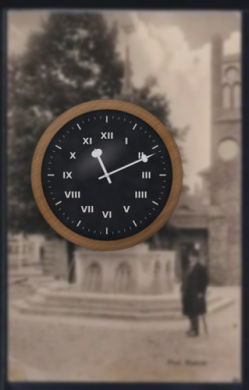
11.11
